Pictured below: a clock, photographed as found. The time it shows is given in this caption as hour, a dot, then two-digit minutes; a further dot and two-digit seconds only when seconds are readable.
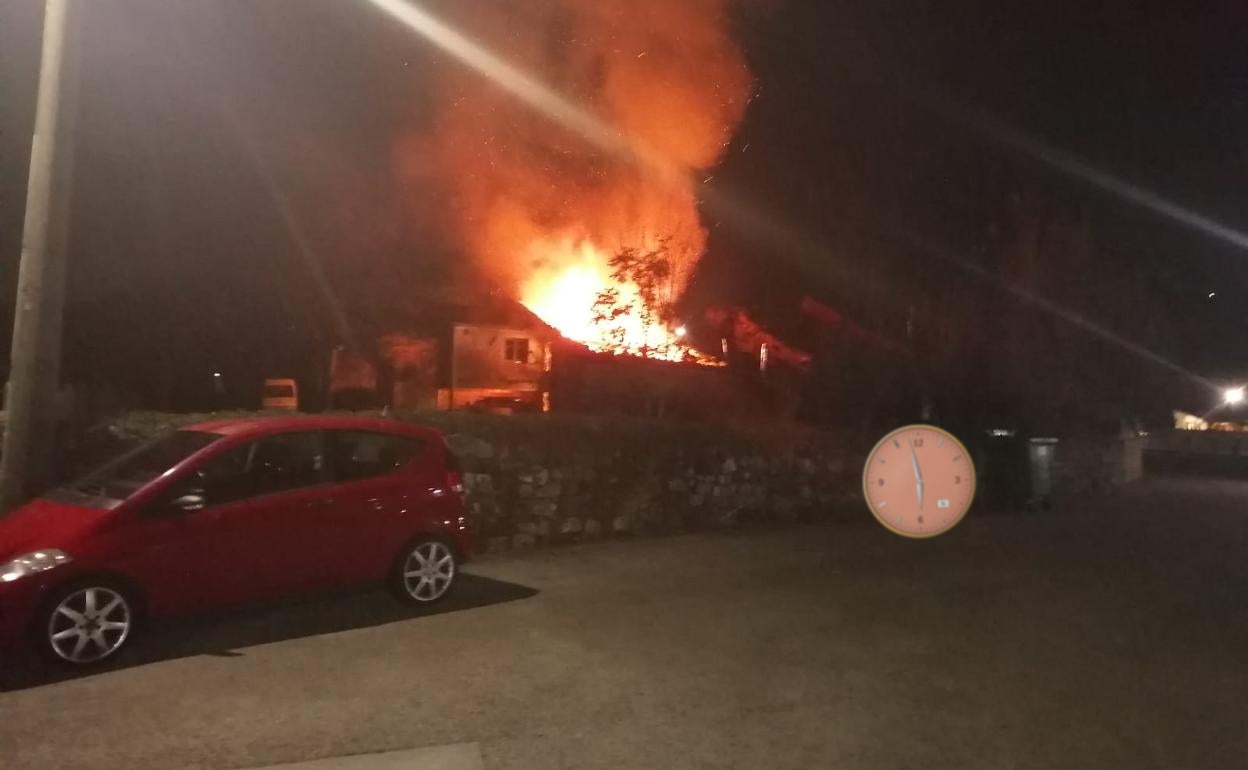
5.58
